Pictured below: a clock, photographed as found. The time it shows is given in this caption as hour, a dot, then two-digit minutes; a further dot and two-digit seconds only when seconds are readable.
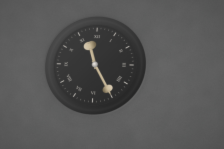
11.25
